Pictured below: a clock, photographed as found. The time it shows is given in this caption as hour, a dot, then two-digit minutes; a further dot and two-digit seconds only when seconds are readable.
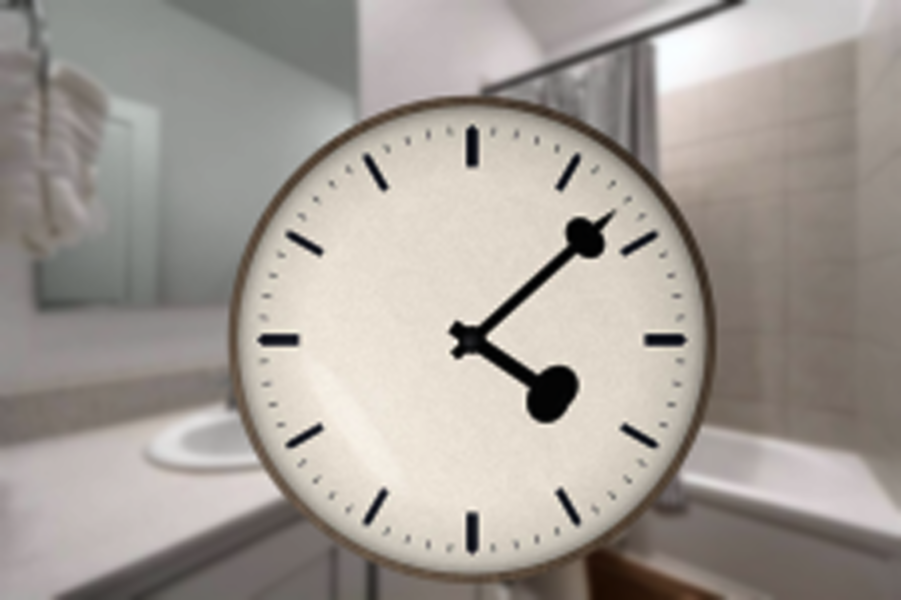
4.08
